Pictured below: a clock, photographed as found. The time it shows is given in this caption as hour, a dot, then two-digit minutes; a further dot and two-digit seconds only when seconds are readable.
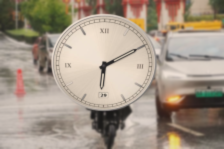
6.10
